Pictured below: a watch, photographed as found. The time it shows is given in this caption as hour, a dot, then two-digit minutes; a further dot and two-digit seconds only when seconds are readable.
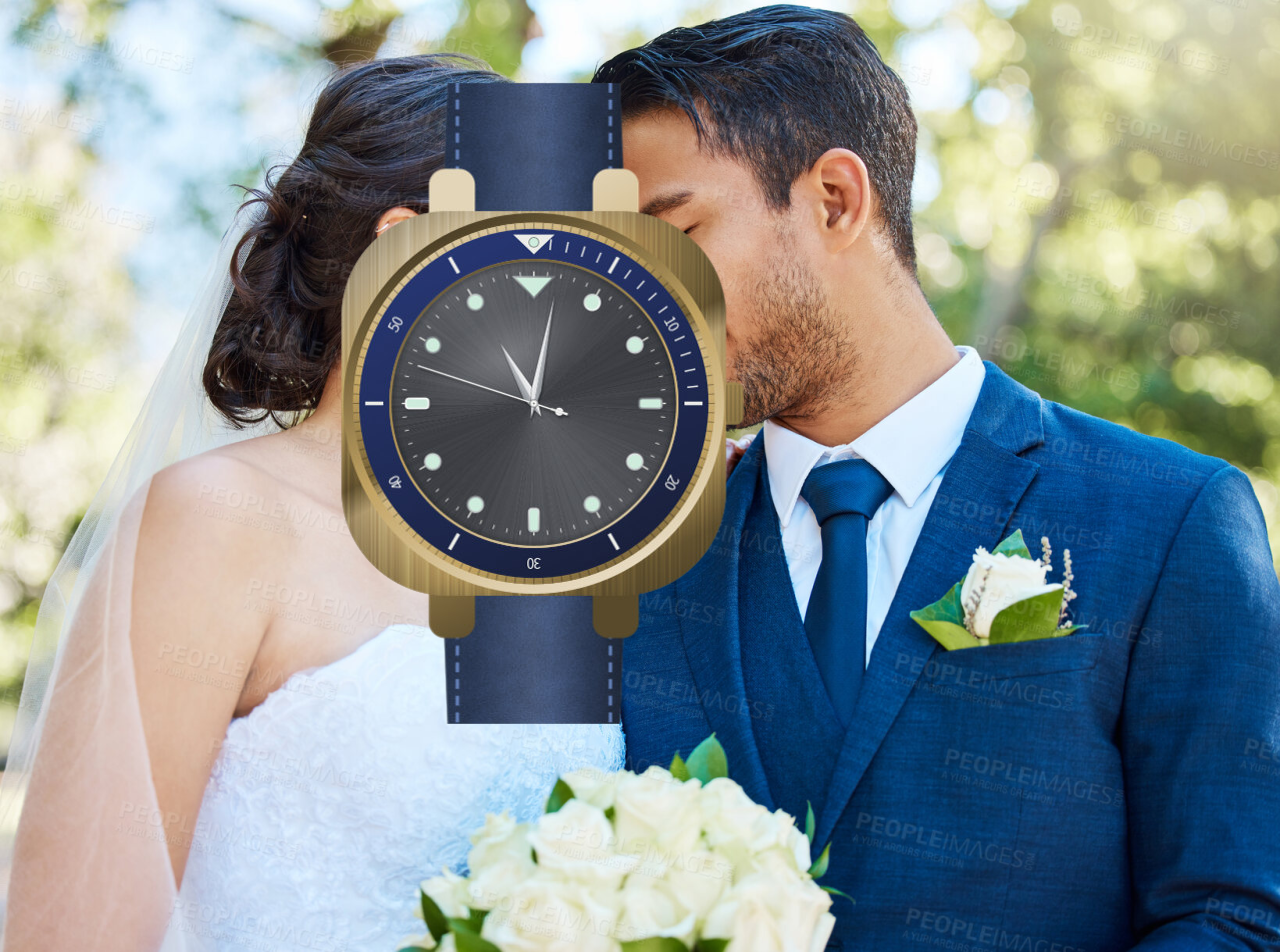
11.01.48
